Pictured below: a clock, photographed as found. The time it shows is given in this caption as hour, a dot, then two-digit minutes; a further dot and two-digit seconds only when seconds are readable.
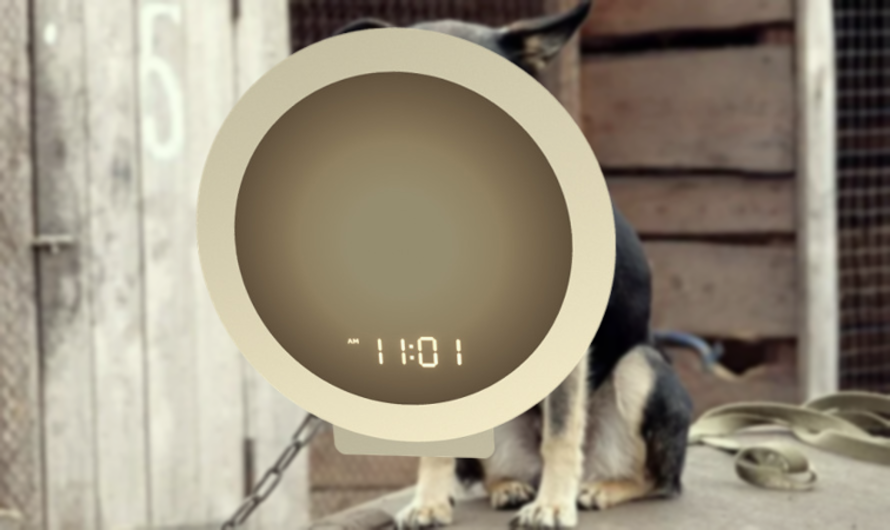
11.01
